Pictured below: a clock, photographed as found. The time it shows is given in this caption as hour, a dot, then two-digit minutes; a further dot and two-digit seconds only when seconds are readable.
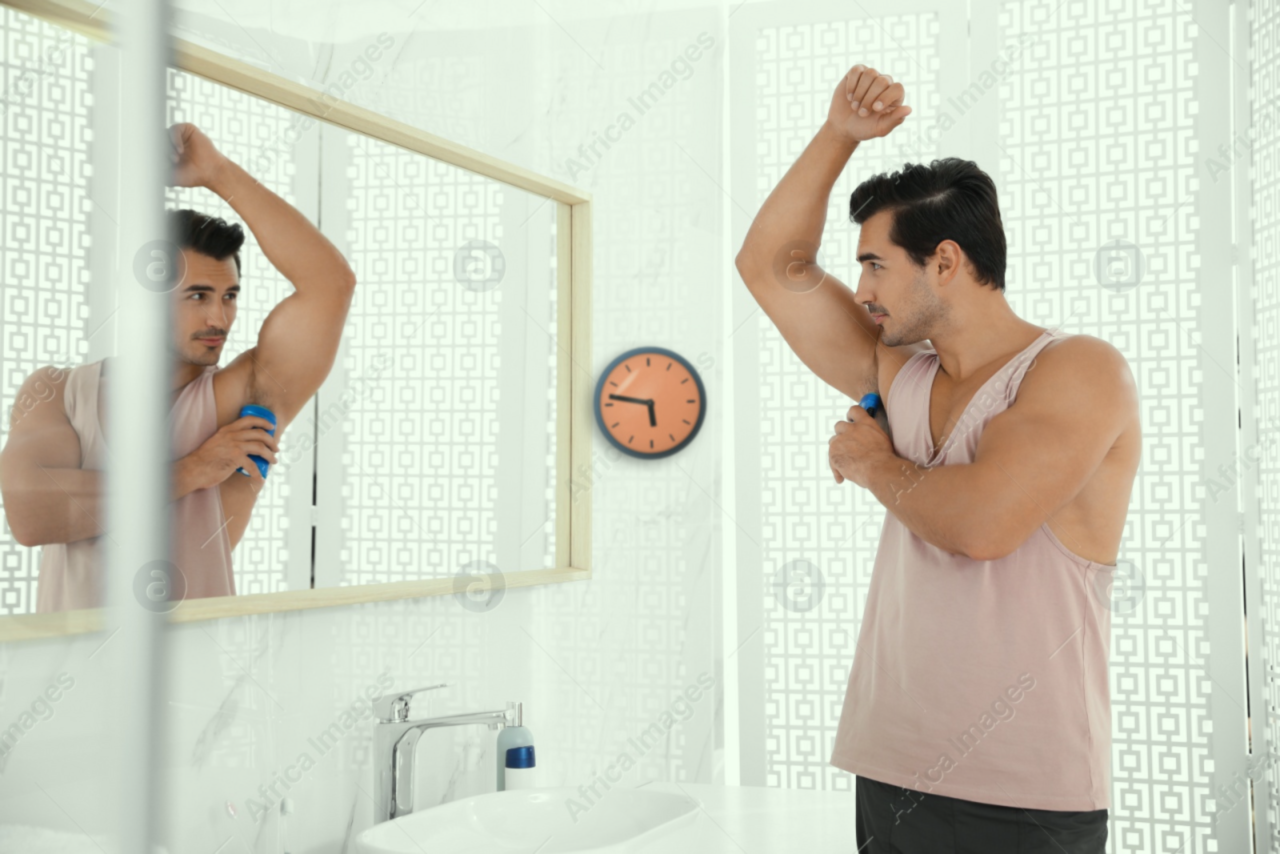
5.47
